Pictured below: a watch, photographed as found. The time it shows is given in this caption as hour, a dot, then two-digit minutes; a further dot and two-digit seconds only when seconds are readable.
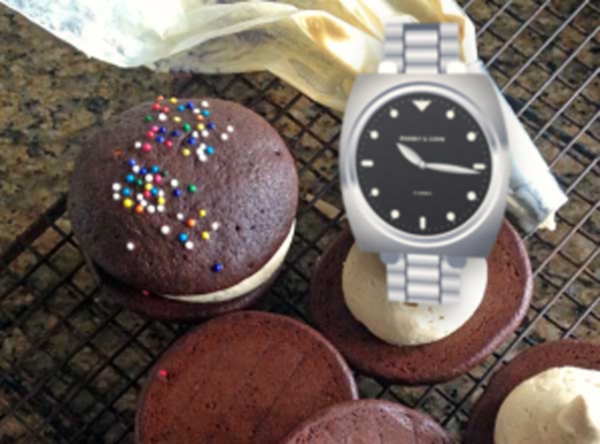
10.16
